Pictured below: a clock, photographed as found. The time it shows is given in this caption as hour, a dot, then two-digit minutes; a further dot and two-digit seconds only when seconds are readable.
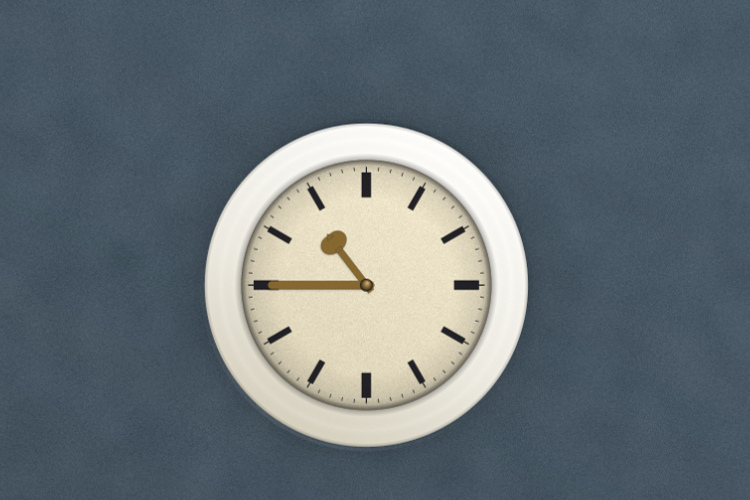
10.45
